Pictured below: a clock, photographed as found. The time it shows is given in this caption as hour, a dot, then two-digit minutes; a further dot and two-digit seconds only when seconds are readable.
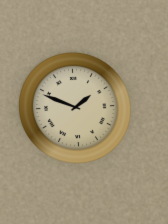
1.49
